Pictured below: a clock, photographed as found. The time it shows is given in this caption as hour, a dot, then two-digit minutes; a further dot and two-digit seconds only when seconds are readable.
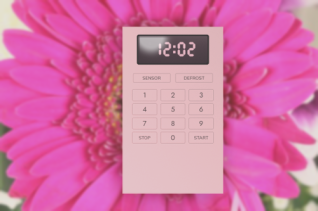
12.02
